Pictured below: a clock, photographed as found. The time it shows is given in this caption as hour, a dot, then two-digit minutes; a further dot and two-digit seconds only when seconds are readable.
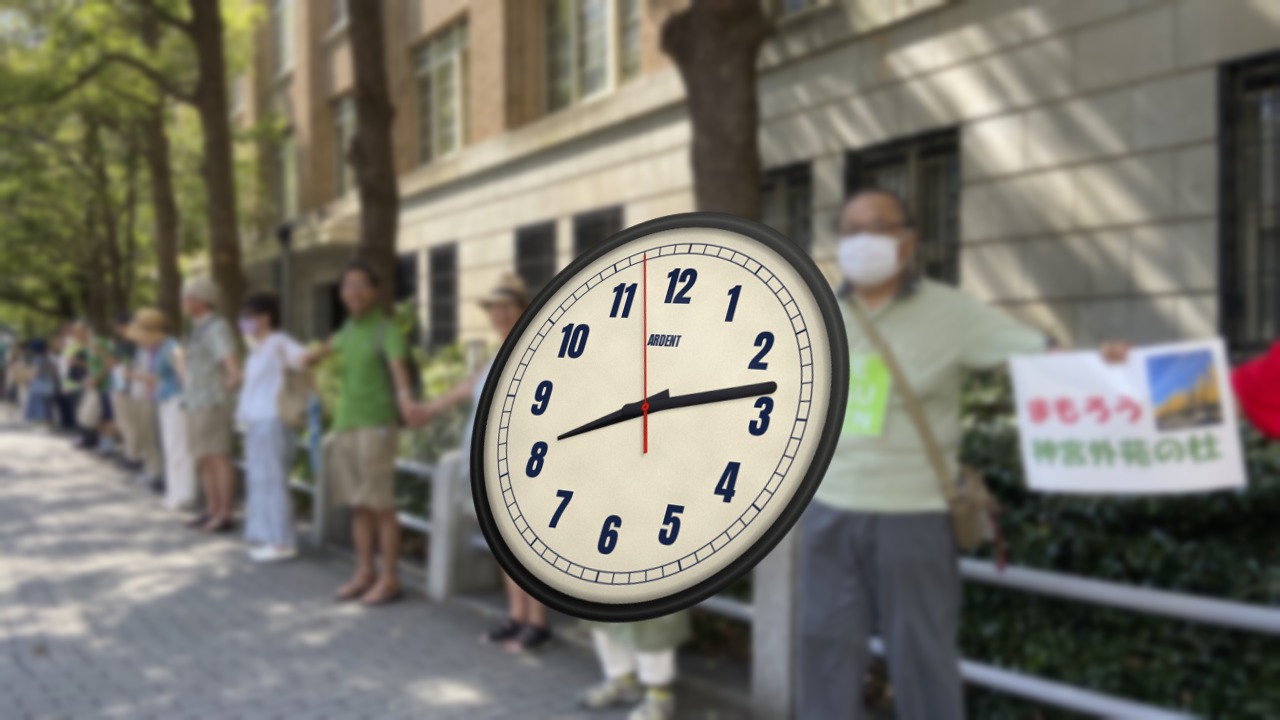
8.12.57
